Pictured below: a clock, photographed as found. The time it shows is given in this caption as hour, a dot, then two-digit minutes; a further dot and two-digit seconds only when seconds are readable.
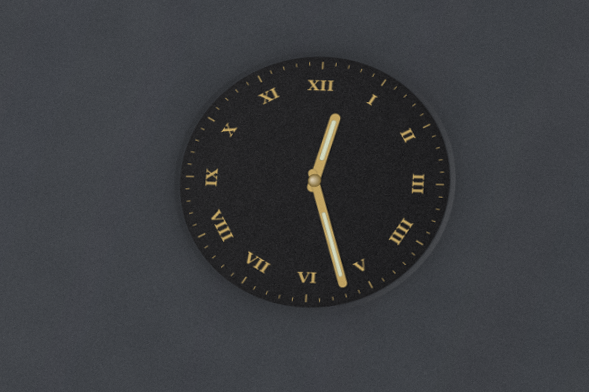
12.27
